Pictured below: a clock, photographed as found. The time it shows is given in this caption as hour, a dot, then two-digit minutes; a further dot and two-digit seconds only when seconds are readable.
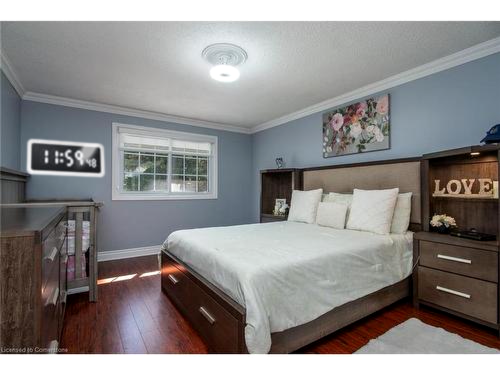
11.59
